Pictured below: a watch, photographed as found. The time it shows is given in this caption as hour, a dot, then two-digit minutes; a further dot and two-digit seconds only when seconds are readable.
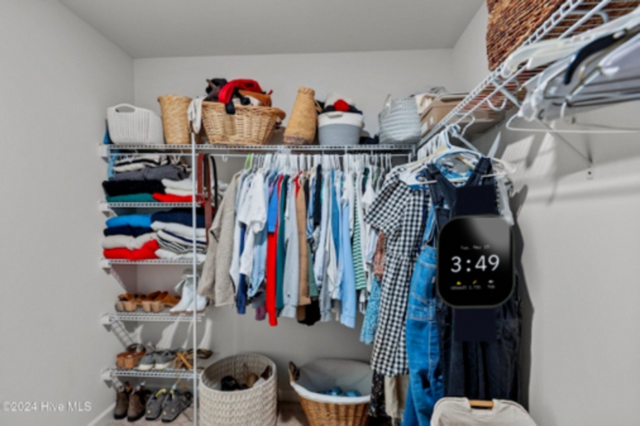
3.49
